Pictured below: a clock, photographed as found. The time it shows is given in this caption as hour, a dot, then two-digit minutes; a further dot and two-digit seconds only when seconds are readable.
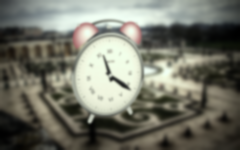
11.21
